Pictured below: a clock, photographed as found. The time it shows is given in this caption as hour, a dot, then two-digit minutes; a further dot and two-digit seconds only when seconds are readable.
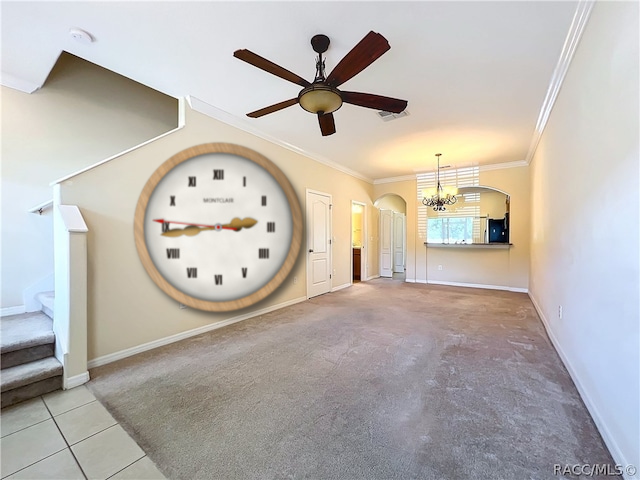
2.43.46
